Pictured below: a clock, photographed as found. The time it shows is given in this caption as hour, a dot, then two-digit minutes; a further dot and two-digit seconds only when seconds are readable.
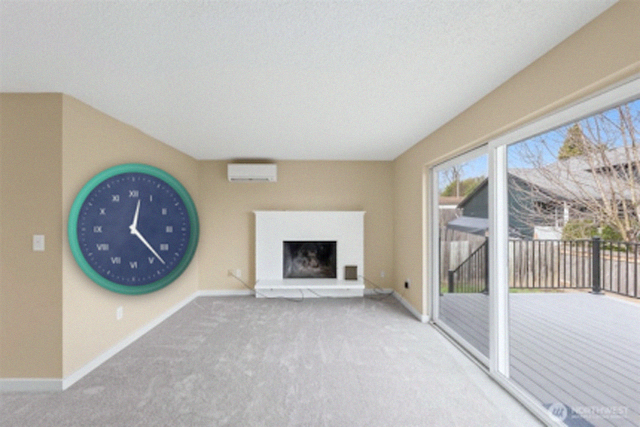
12.23
